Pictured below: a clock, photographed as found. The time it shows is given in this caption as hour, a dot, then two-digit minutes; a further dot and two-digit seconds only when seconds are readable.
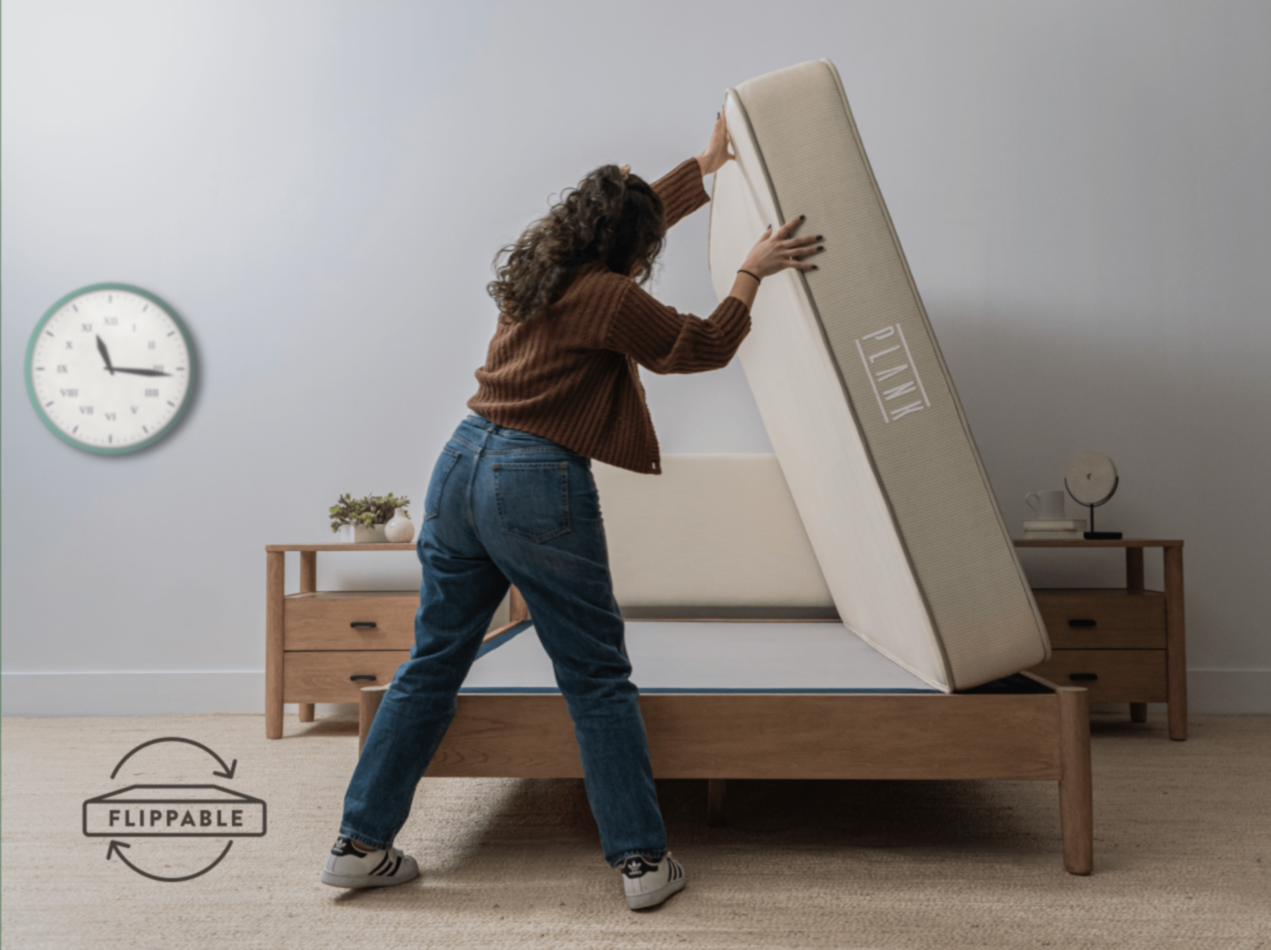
11.16
